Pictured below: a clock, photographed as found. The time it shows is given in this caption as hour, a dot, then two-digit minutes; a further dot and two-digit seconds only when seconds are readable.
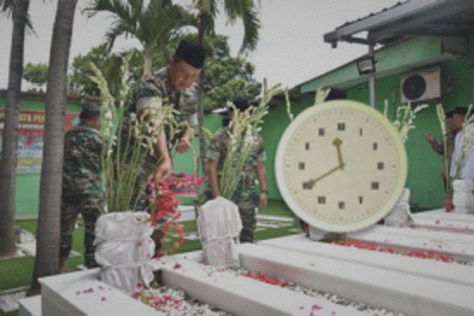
11.40
